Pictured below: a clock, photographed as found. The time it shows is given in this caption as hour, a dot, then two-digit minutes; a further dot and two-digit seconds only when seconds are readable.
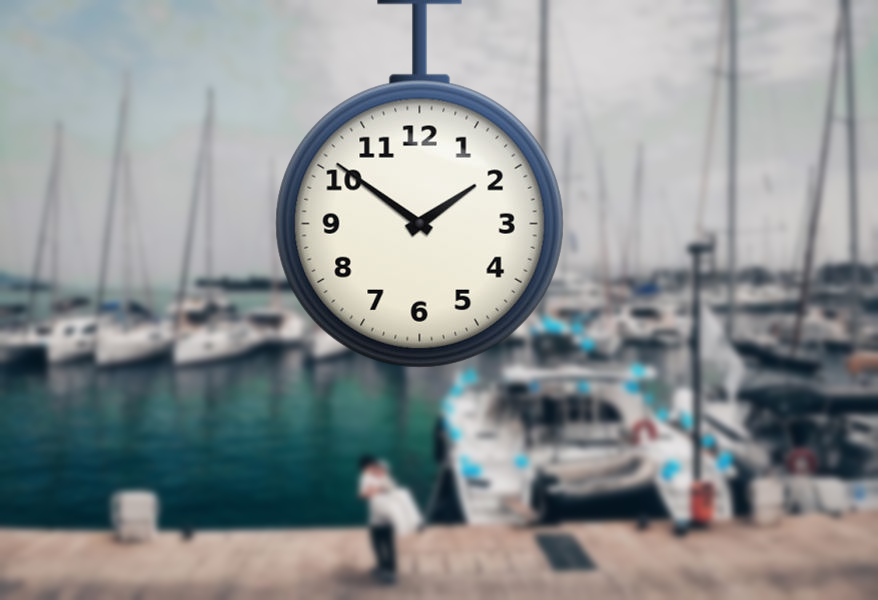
1.51
